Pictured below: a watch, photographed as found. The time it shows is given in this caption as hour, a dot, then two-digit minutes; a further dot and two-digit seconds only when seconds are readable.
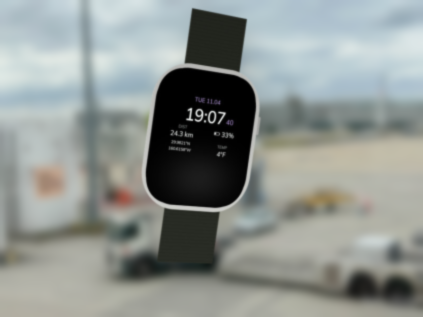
19.07
